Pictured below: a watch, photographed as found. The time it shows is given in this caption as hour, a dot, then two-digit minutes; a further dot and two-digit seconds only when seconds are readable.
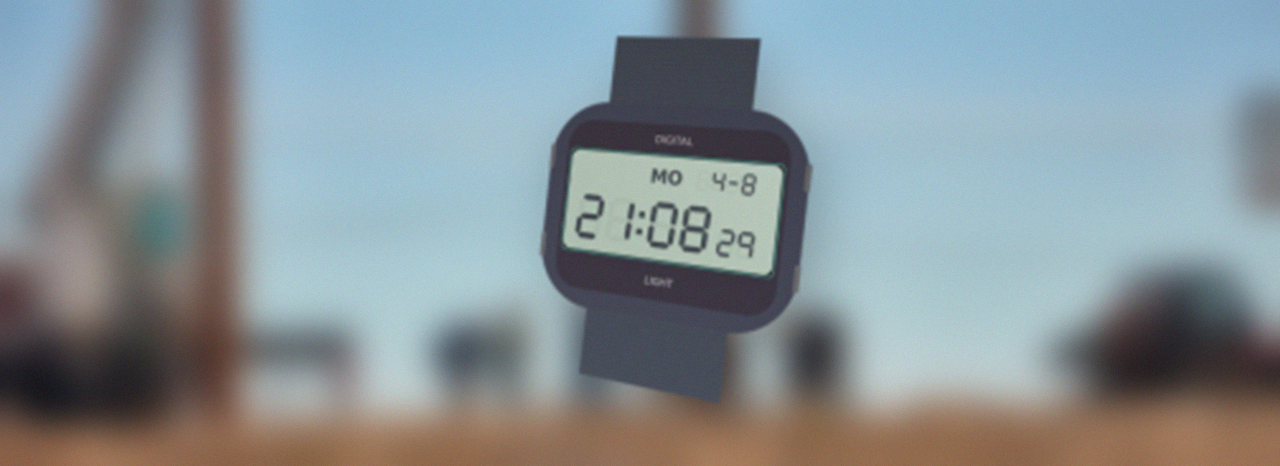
21.08.29
